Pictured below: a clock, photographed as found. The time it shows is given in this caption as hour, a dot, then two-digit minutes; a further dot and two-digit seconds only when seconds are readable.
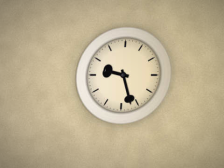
9.27
